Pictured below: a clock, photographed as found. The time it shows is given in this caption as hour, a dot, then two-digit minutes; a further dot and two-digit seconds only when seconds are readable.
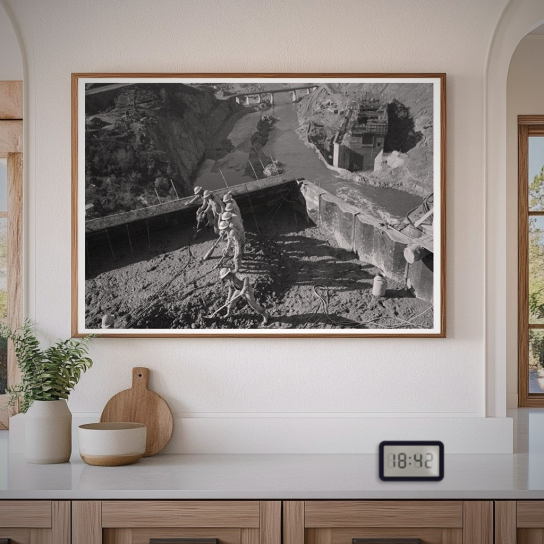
18.42
